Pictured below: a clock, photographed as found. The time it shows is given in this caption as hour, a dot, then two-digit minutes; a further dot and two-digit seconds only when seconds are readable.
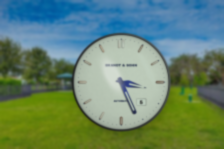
3.26
